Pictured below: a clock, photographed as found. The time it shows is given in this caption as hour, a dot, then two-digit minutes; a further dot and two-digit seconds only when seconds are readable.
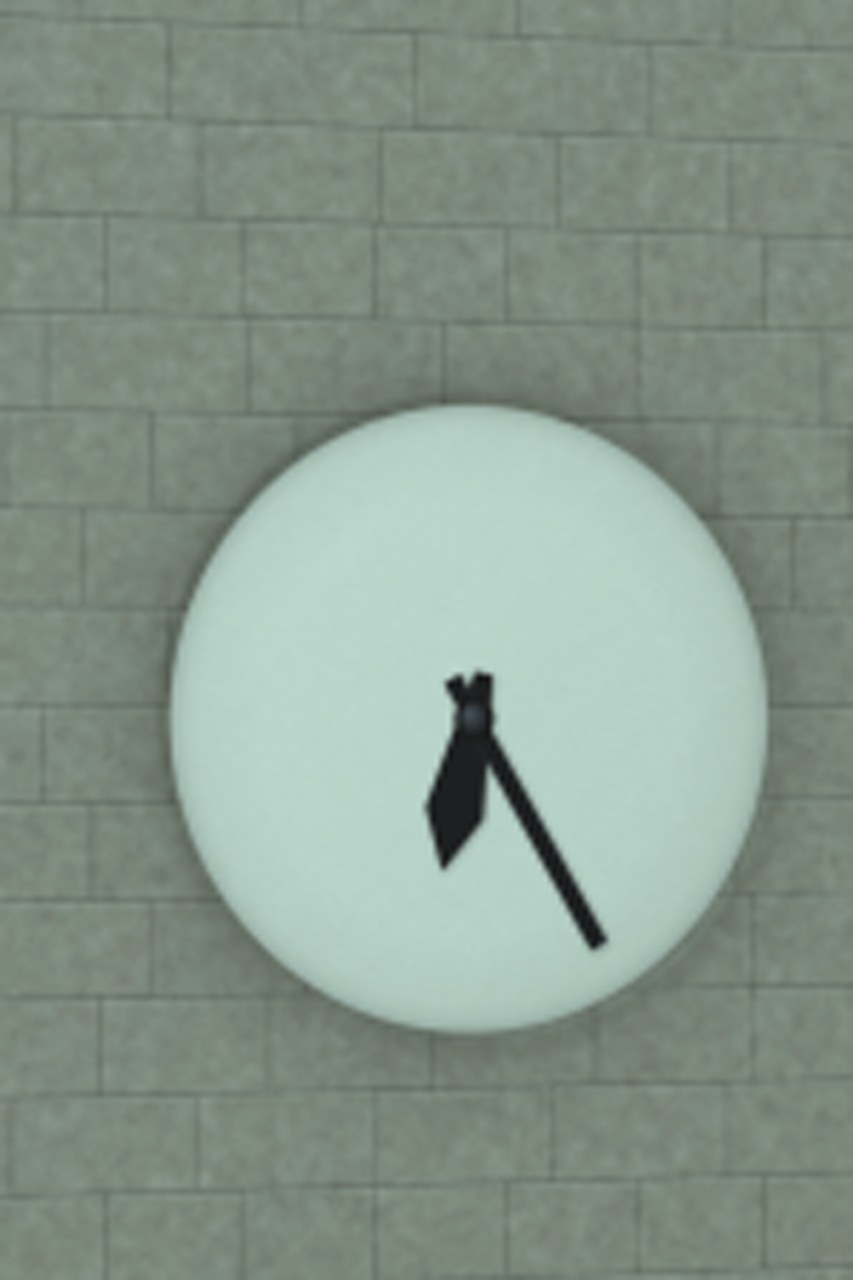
6.25
